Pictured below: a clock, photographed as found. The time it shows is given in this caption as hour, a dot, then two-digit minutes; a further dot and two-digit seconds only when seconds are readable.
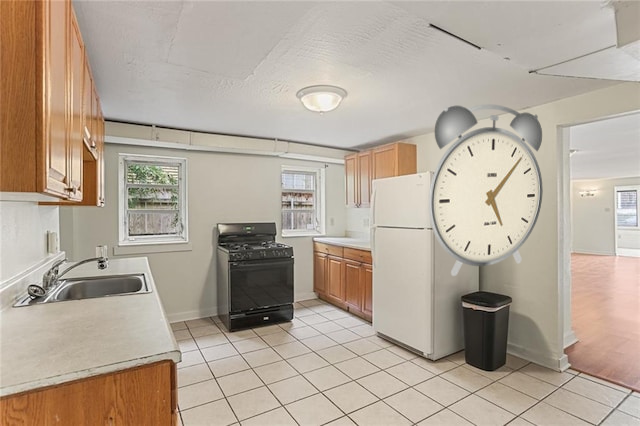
5.07
